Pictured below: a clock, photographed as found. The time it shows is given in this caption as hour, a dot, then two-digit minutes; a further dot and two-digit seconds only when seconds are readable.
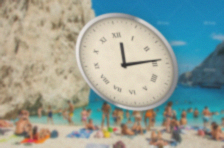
12.14
